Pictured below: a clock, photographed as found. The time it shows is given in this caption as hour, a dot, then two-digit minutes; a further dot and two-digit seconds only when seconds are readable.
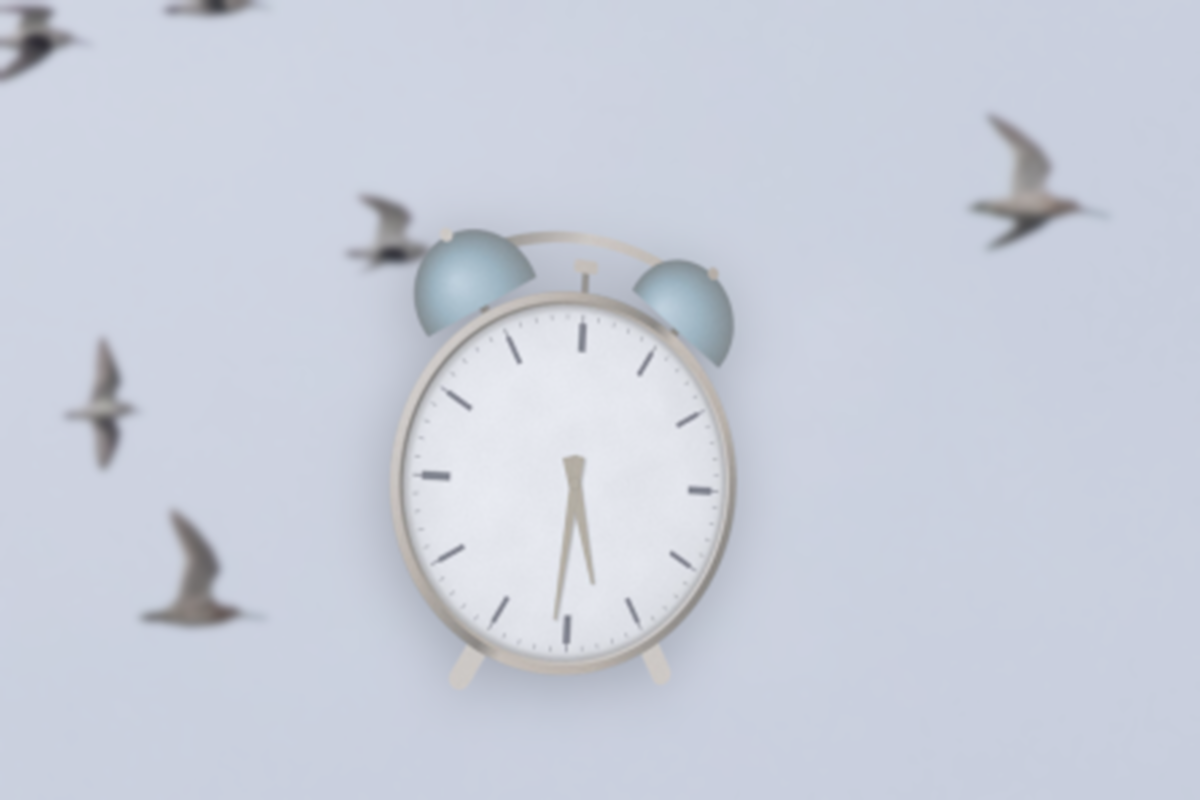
5.31
